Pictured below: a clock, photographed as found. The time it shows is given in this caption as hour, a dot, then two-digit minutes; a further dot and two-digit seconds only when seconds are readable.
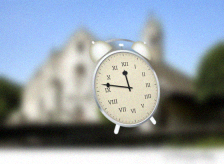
11.47
